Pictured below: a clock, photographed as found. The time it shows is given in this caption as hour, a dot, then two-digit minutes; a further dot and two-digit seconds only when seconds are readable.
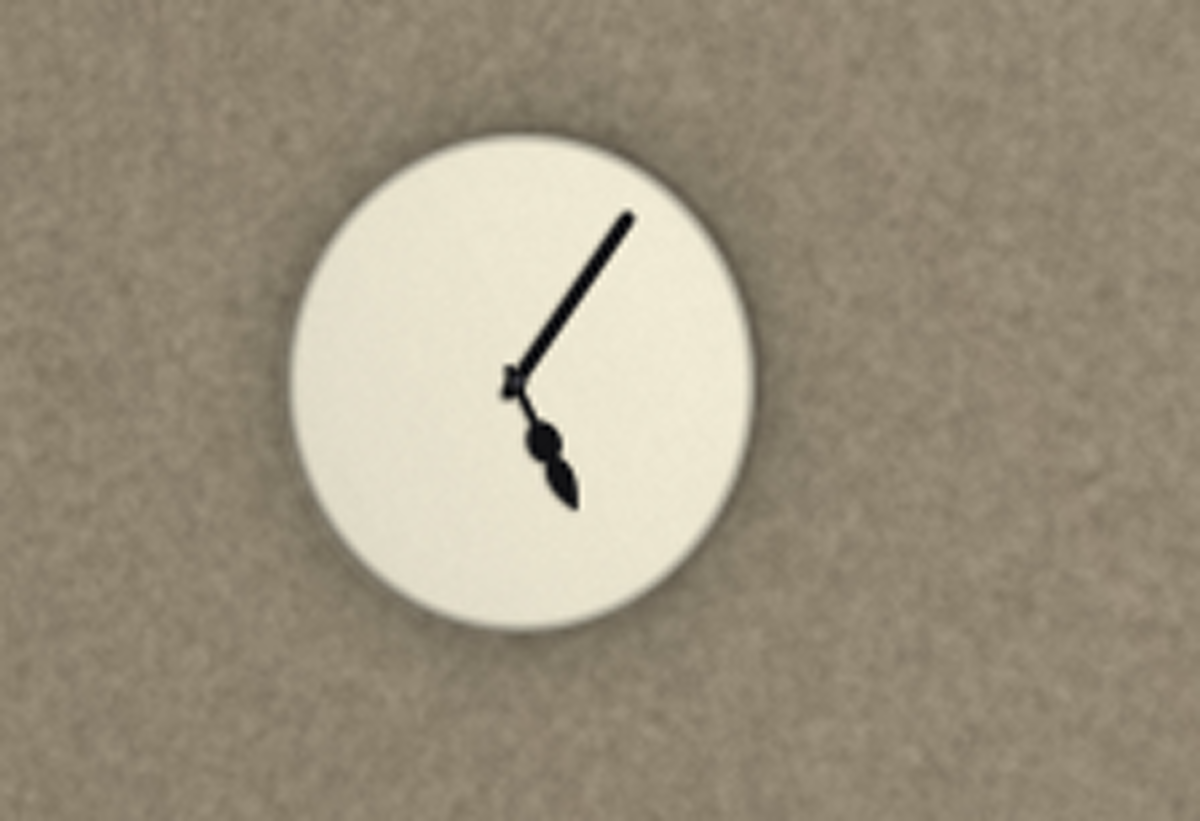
5.06
